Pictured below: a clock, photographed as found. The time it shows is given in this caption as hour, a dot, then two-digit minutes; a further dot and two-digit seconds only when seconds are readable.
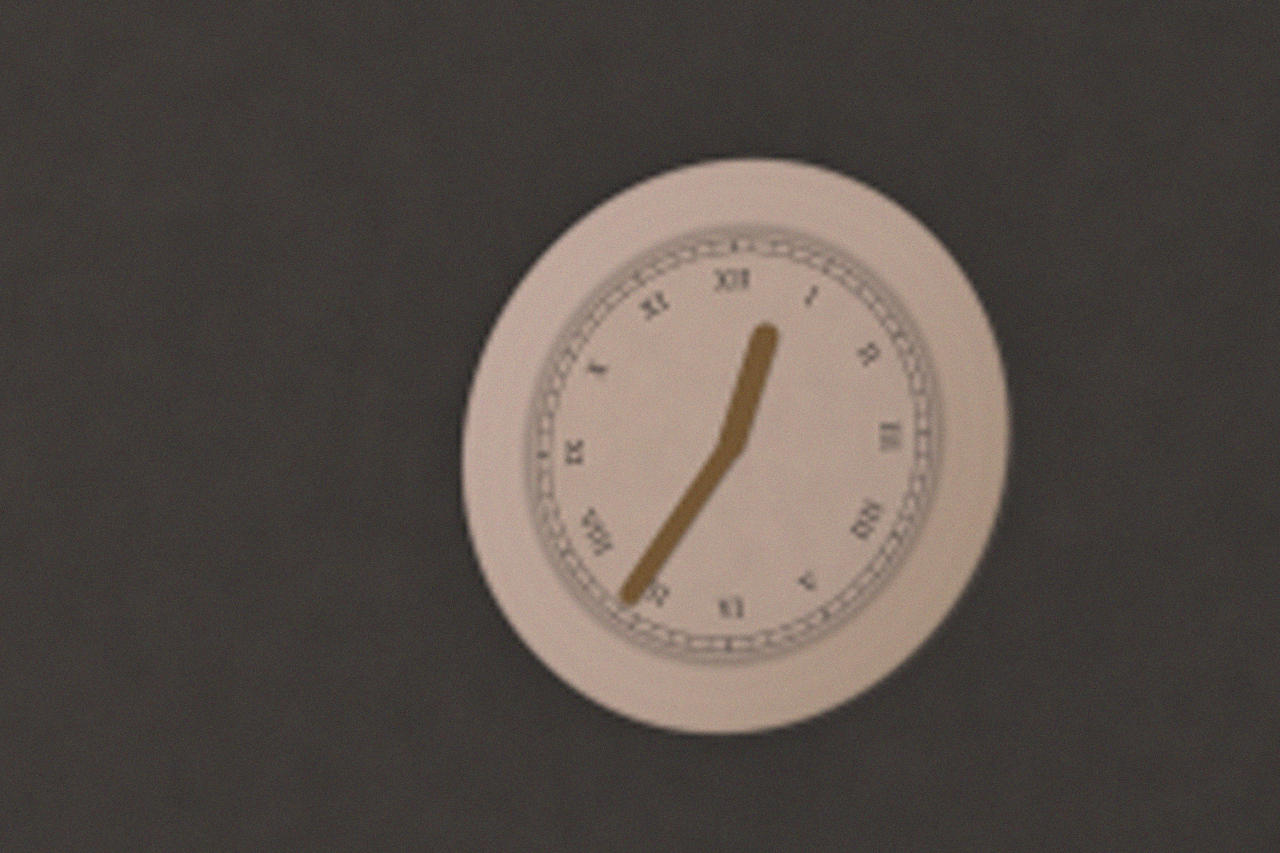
12.36
